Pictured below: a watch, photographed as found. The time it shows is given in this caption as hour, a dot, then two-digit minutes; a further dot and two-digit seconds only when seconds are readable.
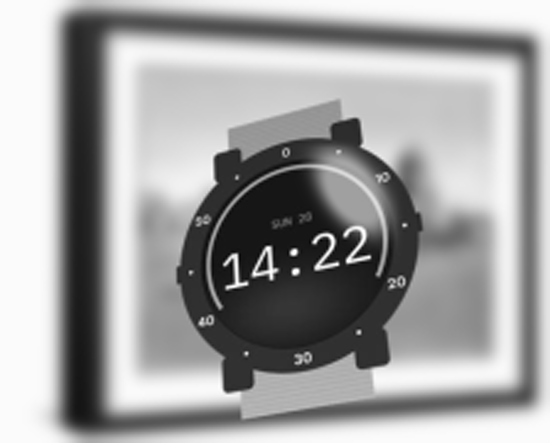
14.22
